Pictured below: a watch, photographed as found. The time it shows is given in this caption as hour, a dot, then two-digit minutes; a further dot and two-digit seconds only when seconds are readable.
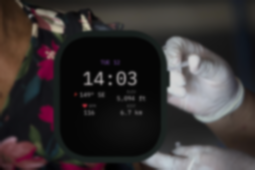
14.03
